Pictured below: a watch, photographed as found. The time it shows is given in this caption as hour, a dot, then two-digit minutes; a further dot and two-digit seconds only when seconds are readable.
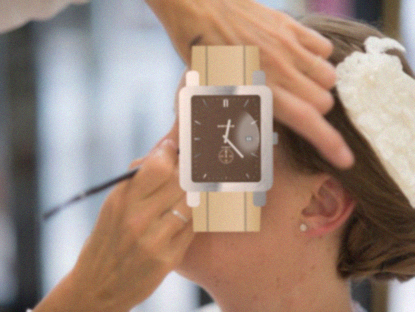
12.23
